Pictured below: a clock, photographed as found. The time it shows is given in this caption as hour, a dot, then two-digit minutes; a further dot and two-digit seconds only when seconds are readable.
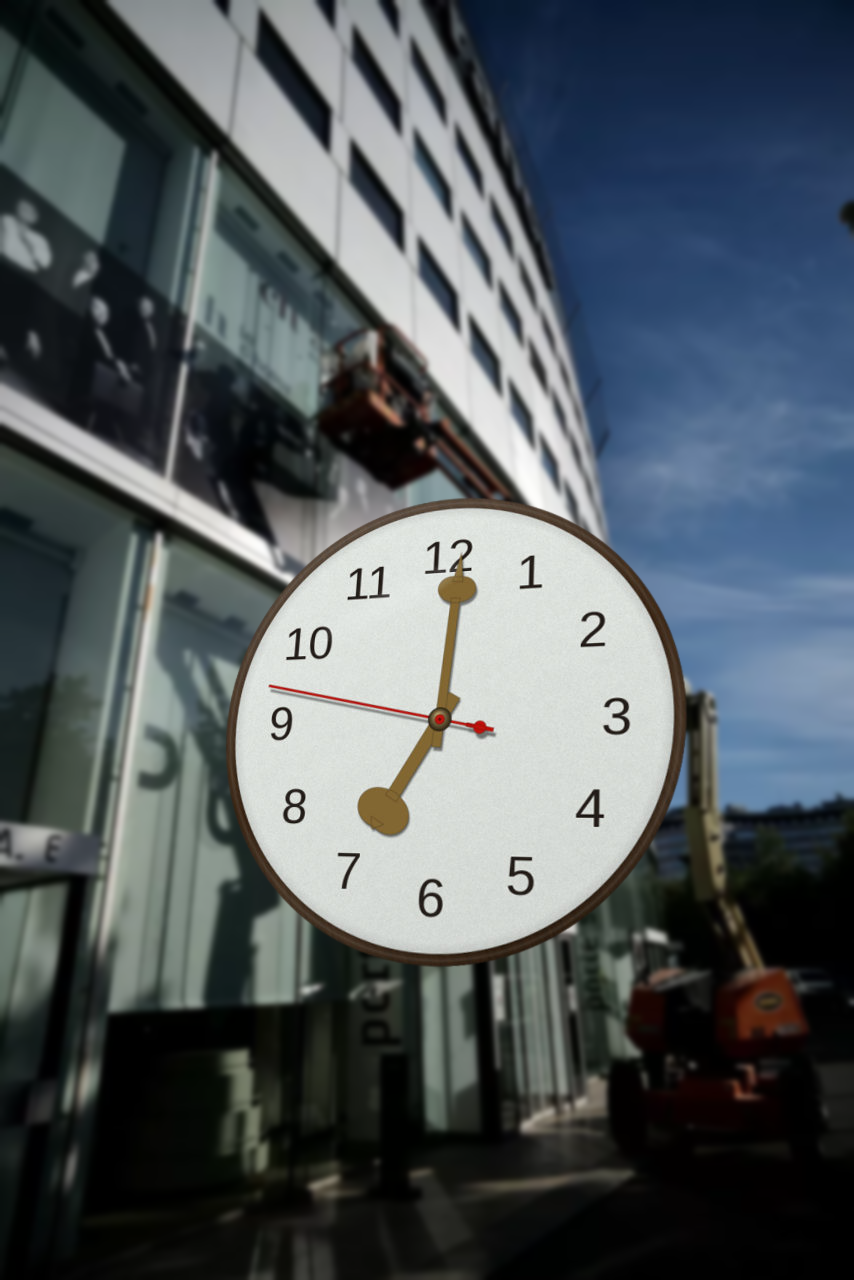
7.00.47
